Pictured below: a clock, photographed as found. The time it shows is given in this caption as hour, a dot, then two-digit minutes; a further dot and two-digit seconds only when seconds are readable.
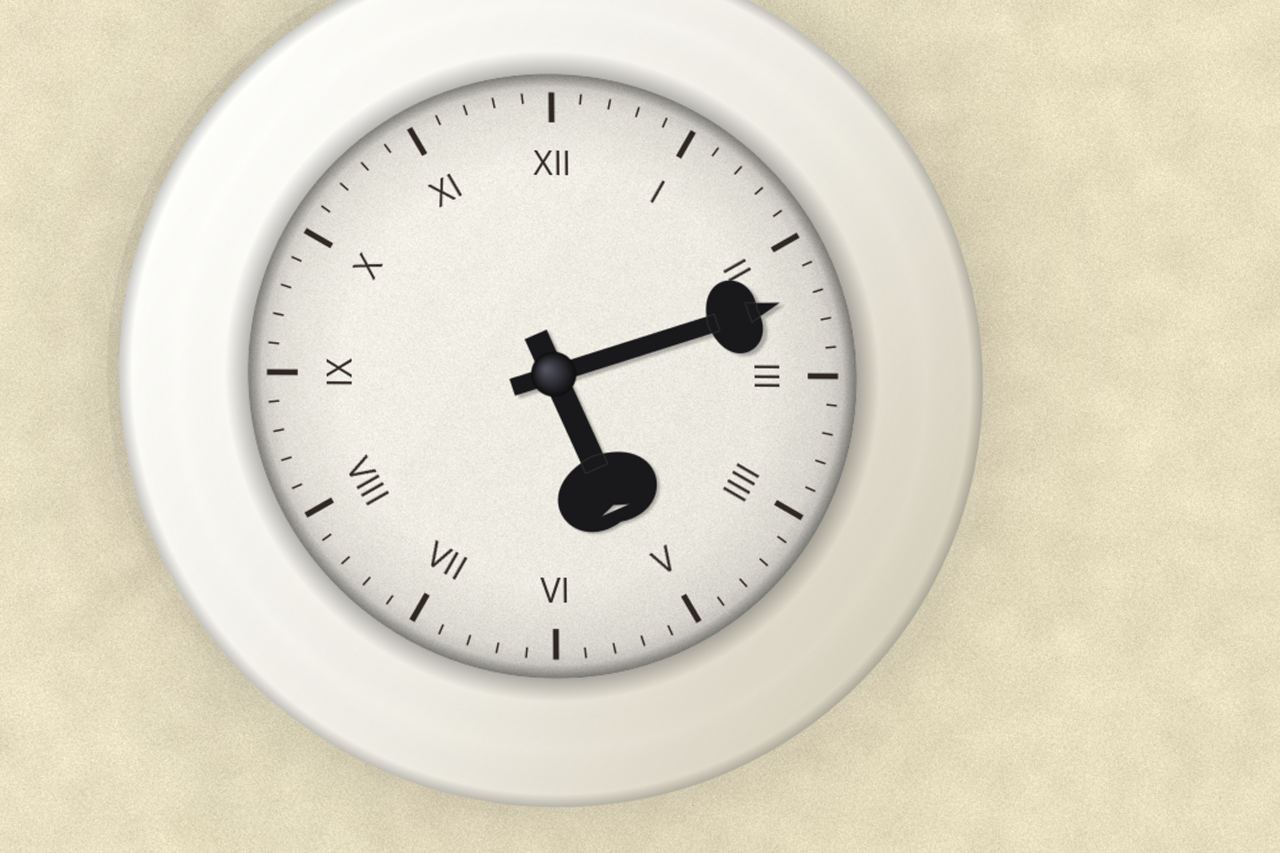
5.12
